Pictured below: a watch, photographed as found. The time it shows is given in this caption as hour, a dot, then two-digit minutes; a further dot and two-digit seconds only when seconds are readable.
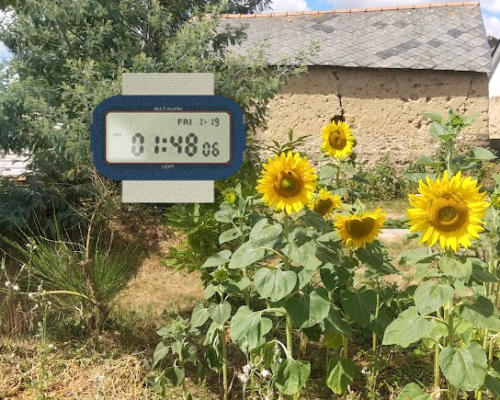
1.48.06
